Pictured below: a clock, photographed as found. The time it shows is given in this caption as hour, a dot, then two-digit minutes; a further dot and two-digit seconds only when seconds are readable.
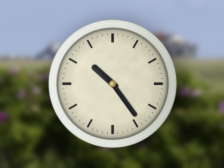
10.24
